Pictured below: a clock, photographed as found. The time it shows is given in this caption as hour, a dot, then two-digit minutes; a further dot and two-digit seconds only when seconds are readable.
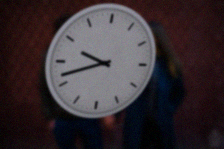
9.42
